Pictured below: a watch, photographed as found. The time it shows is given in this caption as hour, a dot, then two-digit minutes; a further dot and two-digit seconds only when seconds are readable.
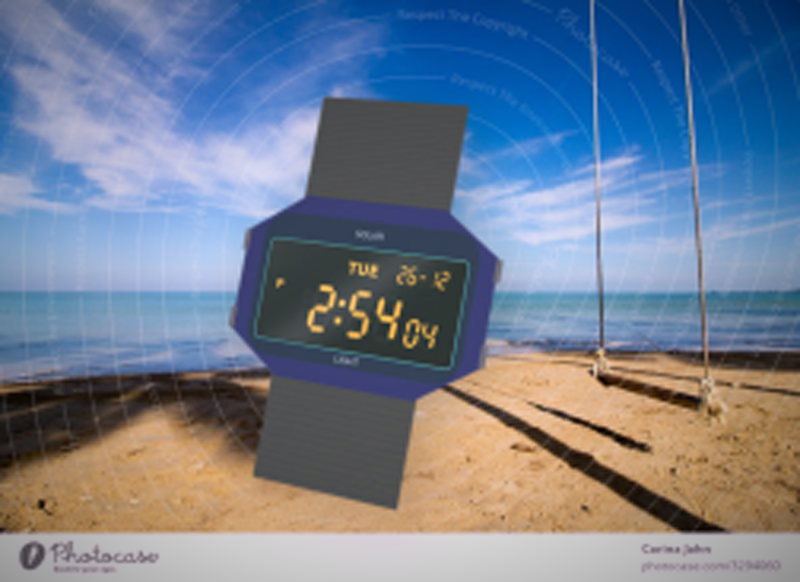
2.54.04
